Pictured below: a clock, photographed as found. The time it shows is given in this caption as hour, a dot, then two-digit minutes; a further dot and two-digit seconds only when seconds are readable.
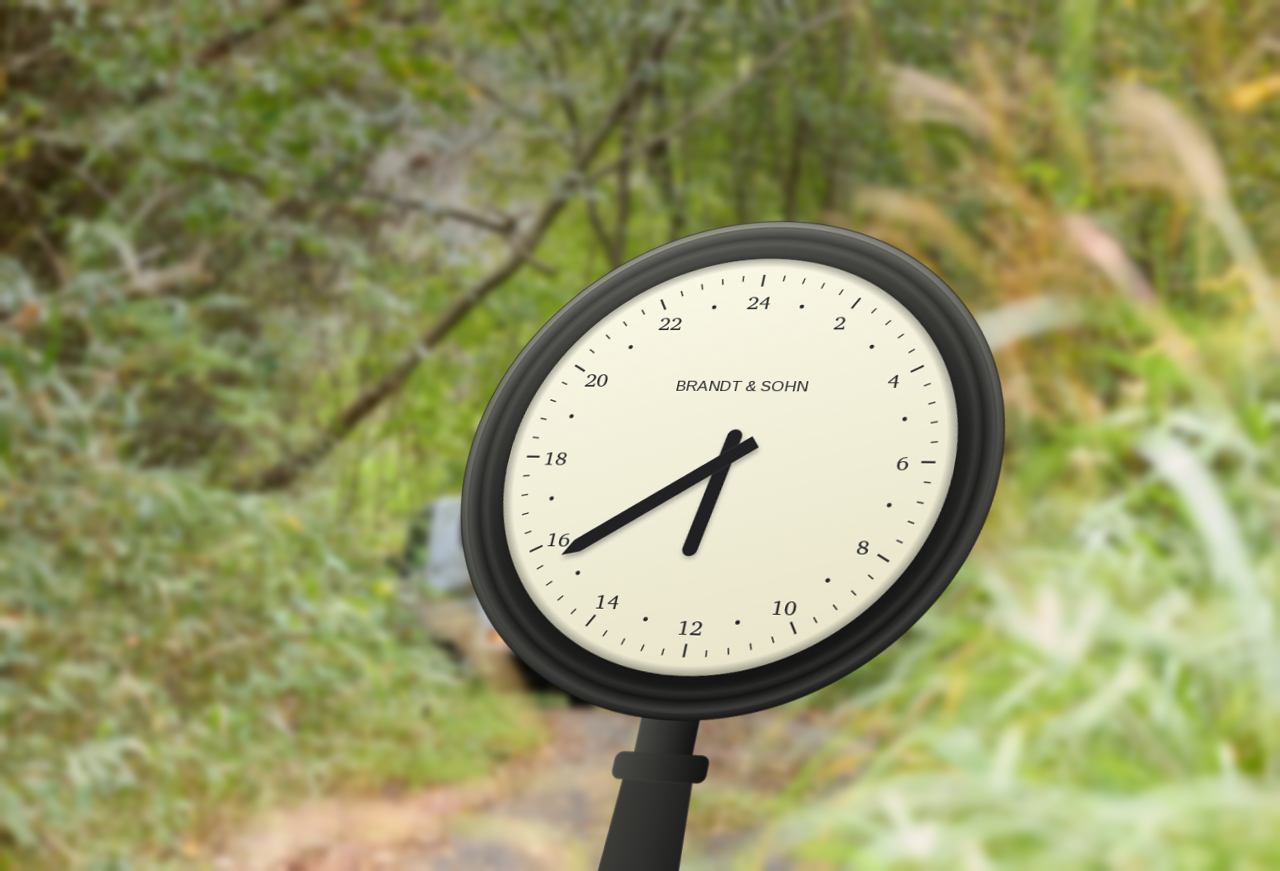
12.39
